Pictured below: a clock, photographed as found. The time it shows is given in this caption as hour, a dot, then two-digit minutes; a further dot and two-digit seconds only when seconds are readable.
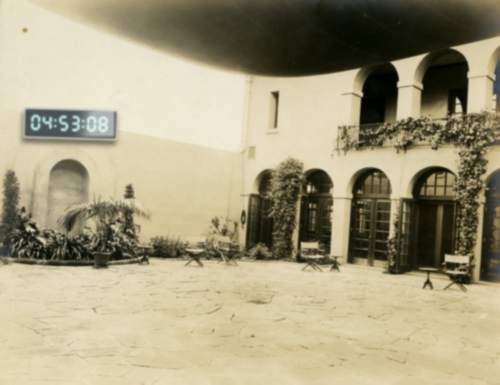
4.53.08
